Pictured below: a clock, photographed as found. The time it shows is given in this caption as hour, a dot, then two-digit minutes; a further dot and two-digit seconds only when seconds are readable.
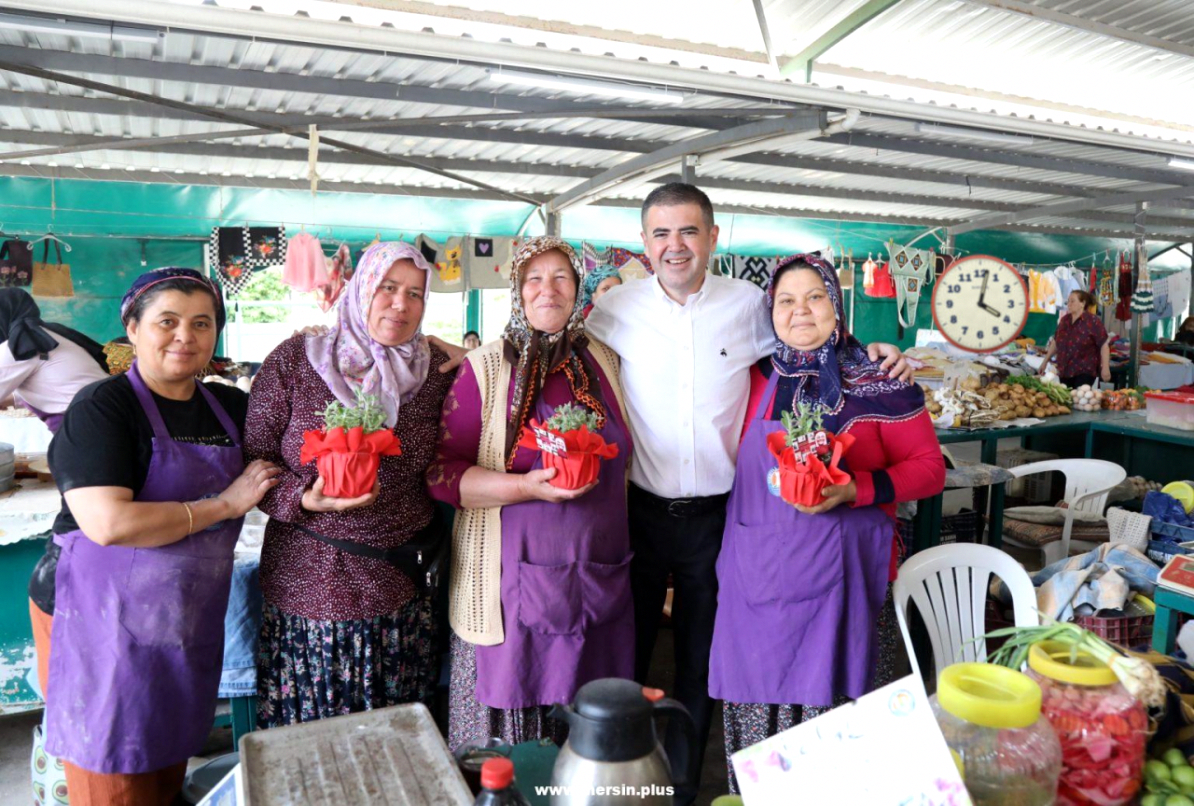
4.02
